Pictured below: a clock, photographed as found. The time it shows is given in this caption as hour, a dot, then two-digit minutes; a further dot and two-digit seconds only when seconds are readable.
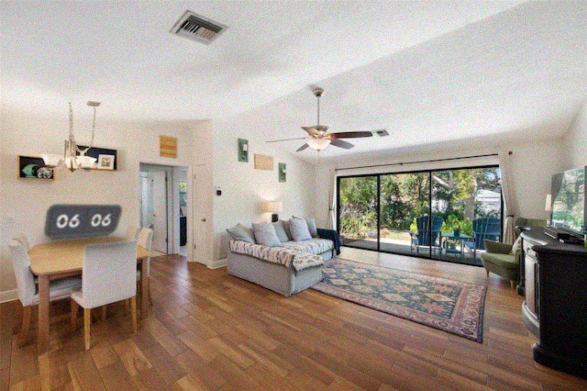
6.06
